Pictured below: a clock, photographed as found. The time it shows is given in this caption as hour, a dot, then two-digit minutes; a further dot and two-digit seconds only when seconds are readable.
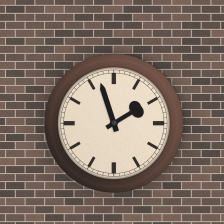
1.57
